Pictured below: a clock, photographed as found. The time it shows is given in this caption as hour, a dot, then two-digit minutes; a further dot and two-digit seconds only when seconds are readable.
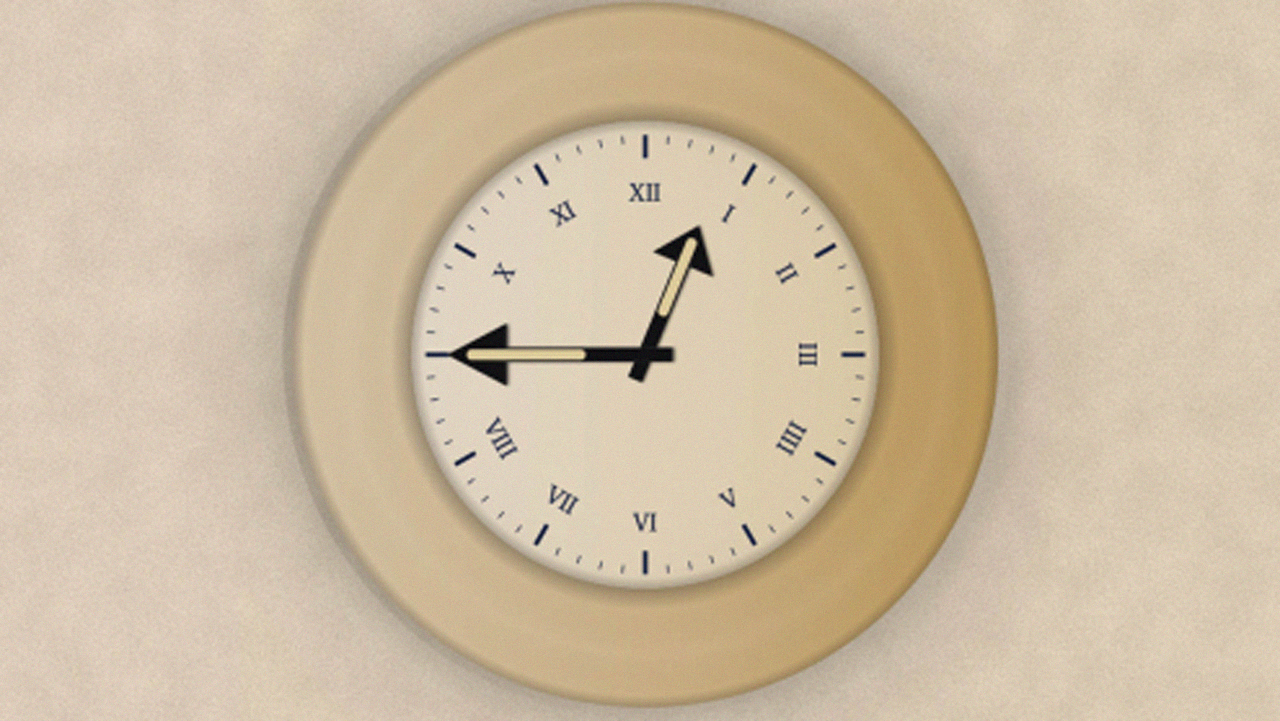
12.45
